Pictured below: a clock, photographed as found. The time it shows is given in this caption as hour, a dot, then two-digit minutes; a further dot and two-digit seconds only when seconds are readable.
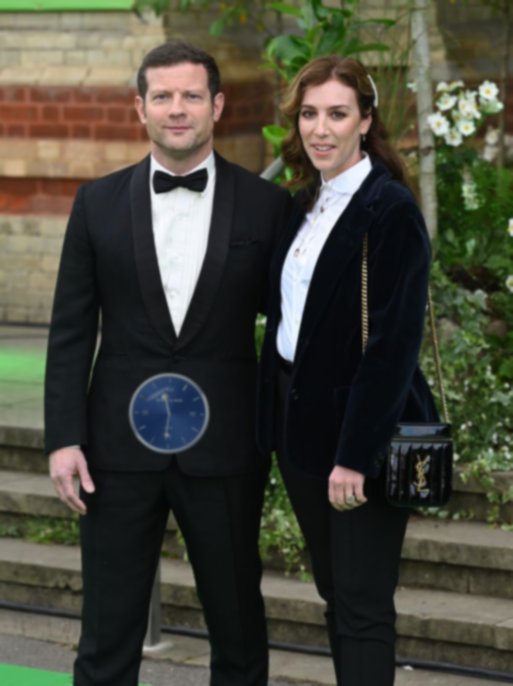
11.31
